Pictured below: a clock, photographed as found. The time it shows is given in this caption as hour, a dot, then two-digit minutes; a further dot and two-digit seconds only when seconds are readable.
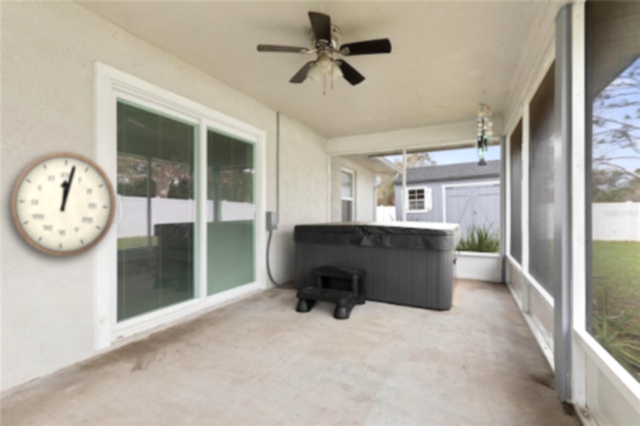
12.02
